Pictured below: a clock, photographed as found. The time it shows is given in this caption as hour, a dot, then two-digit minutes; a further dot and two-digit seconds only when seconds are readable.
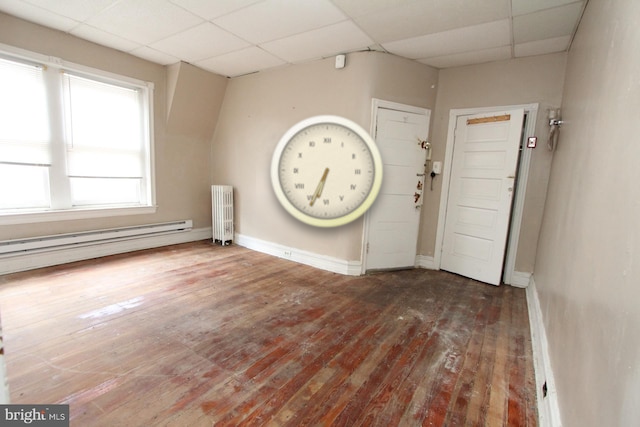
6.34
